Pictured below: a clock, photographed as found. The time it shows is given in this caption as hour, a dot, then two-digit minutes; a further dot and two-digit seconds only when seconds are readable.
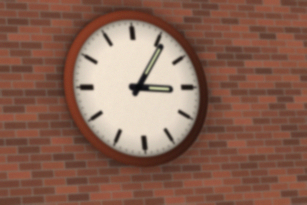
3.06
